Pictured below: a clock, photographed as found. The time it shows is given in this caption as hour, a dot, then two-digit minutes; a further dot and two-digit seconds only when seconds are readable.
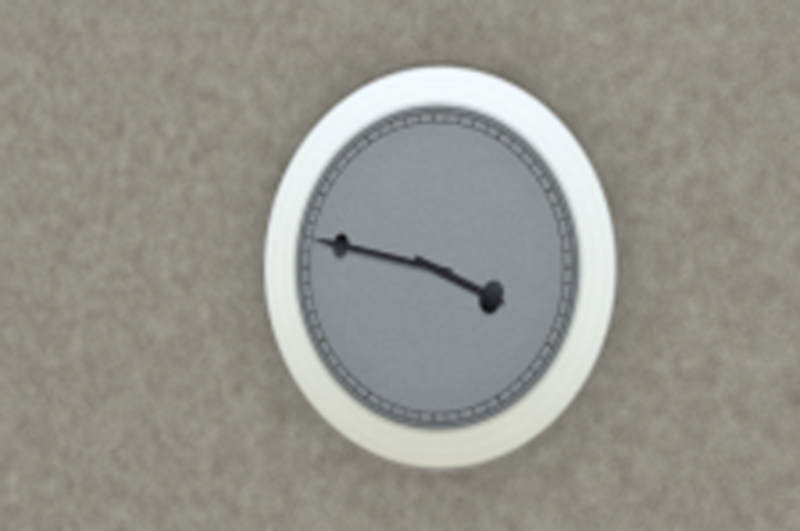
3.47
